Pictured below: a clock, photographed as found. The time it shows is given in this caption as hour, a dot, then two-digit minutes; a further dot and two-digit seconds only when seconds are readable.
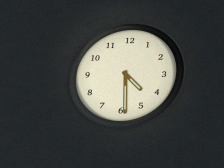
4.29
